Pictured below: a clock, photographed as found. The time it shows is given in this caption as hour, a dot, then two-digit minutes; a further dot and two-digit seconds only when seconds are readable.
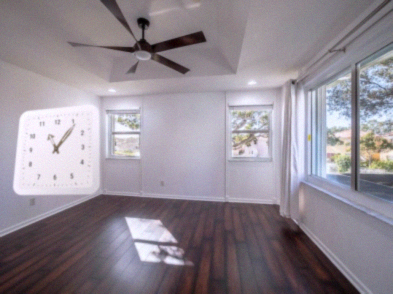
11.06
